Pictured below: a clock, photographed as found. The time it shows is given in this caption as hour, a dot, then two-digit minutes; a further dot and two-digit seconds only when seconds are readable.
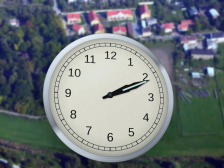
2.11
